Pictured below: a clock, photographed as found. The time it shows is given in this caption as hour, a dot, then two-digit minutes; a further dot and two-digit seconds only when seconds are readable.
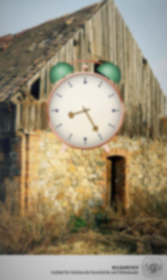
8.25
